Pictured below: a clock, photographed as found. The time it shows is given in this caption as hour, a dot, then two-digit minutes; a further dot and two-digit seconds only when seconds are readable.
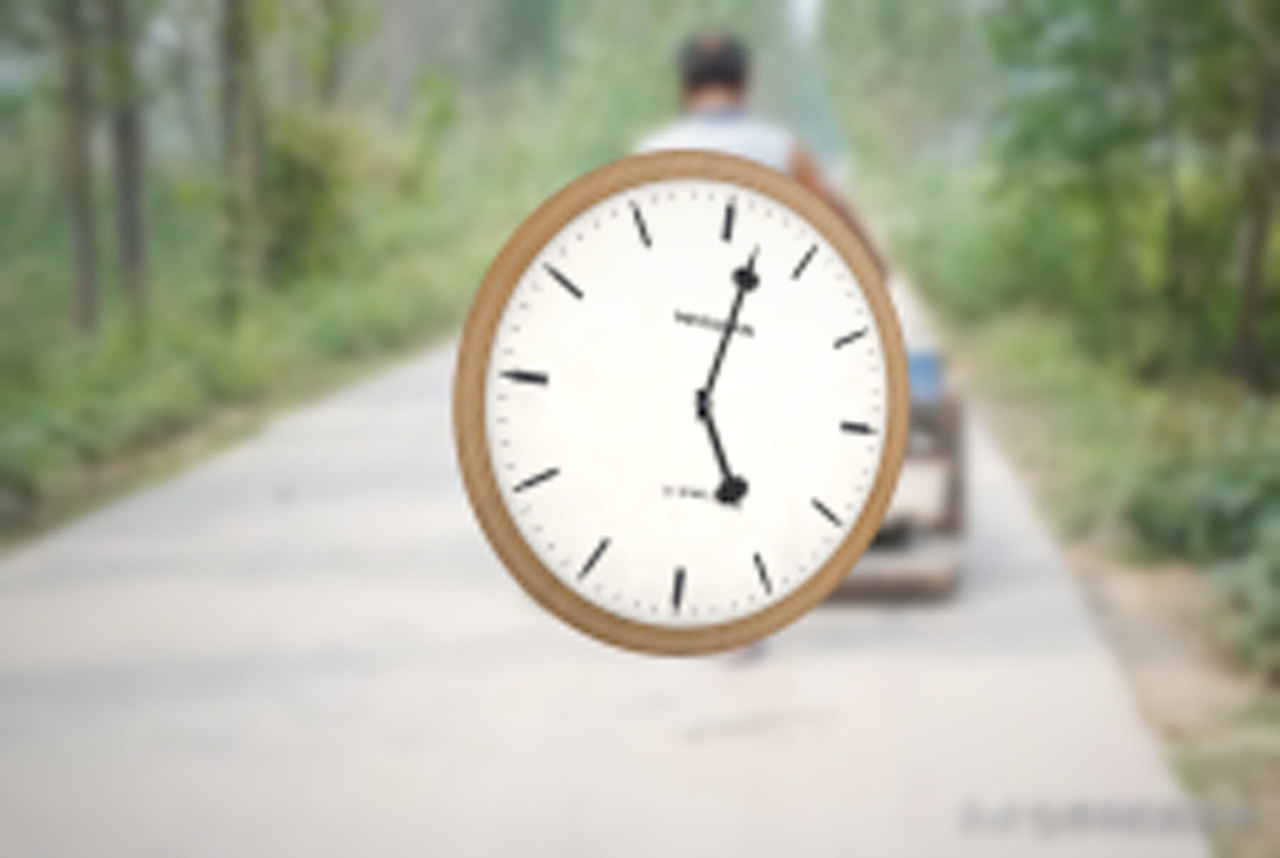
5.02
